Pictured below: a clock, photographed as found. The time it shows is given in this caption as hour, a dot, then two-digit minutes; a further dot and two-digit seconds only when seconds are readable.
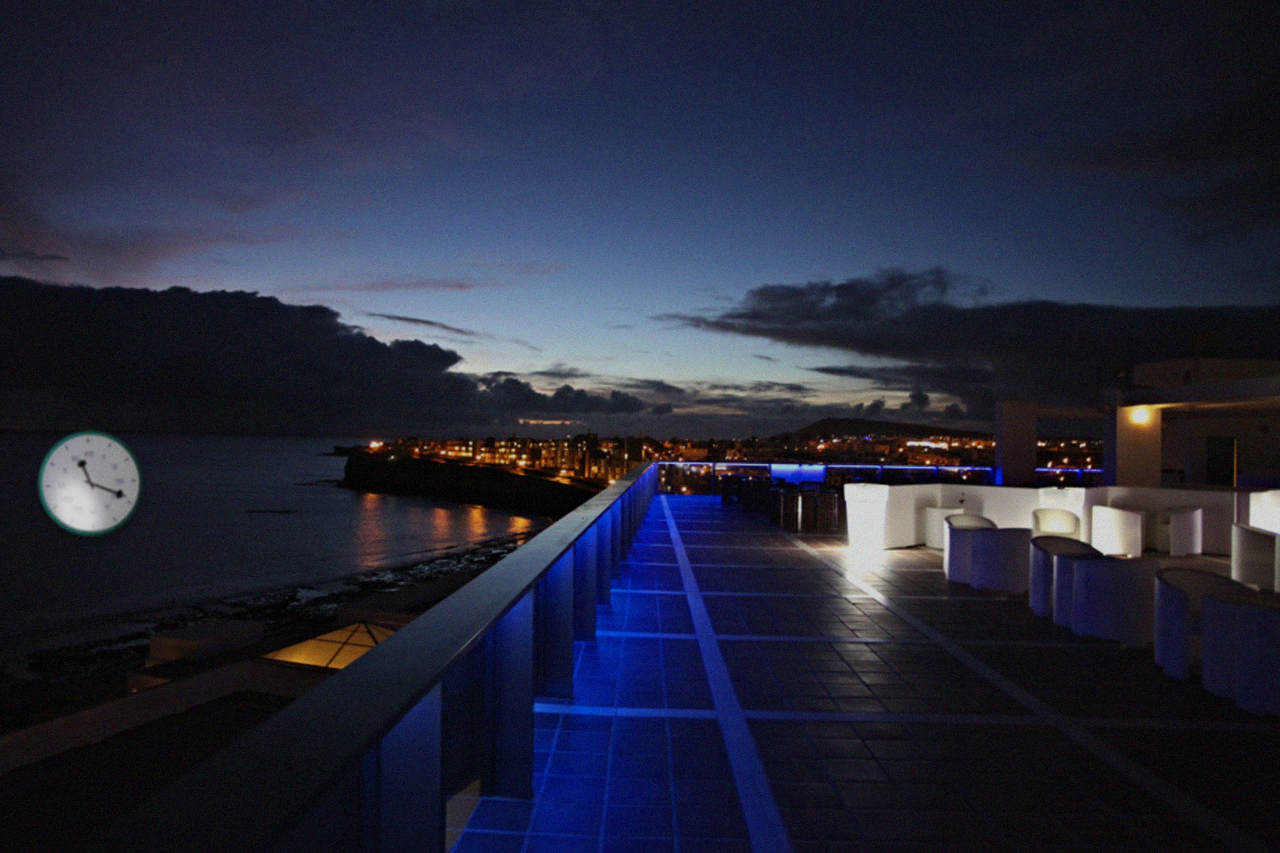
11.19
